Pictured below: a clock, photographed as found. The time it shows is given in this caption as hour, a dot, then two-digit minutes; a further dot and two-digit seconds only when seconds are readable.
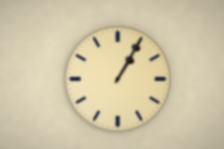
1.05
